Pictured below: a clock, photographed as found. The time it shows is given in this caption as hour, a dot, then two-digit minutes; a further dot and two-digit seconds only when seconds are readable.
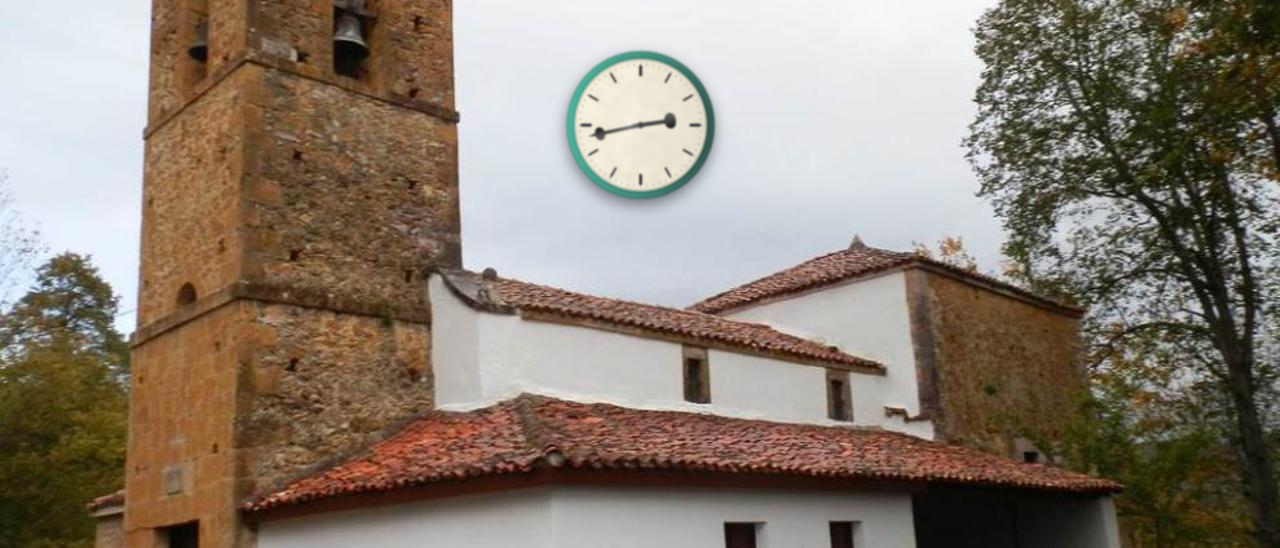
2.43
